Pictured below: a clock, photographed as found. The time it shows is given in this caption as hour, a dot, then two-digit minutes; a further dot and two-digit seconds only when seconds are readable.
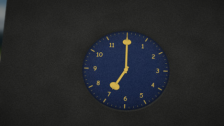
7.00
